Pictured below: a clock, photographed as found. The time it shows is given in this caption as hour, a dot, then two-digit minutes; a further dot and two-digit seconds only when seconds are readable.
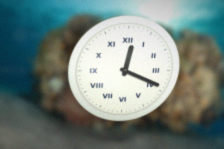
12.19
